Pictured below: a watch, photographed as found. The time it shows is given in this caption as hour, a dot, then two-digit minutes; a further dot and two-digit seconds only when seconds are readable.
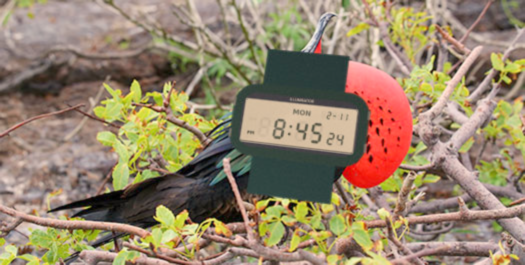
8.45.24
